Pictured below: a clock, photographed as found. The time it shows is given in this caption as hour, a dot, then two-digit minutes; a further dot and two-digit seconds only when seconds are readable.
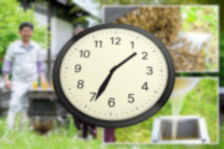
1.34
